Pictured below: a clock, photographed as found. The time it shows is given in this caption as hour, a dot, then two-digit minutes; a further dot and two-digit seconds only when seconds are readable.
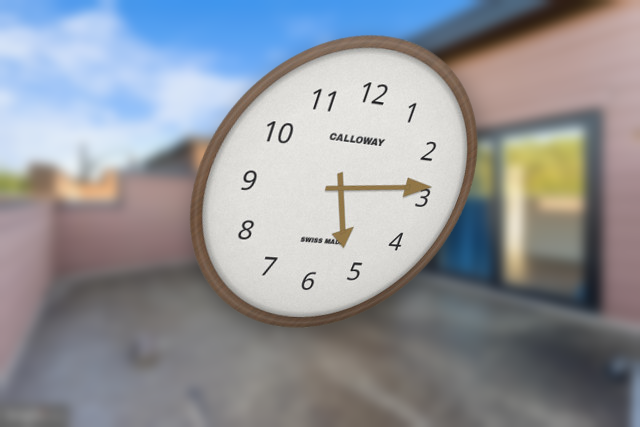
5.14
